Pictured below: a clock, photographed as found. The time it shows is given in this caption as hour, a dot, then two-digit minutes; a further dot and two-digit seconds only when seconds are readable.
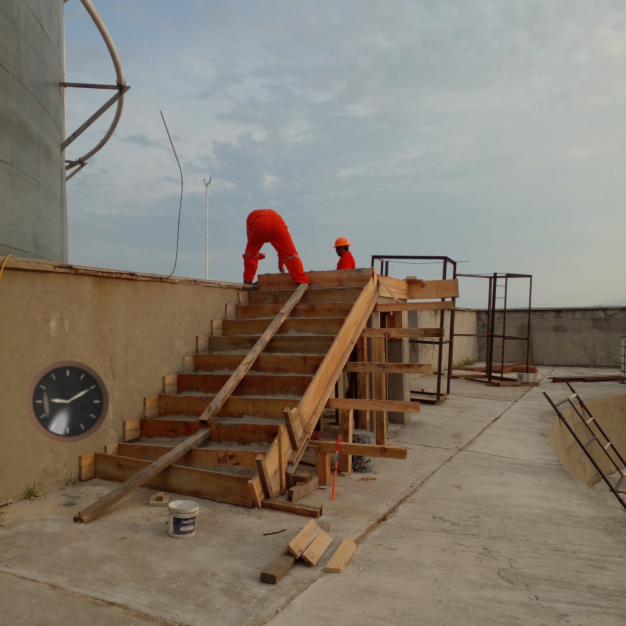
9.10
